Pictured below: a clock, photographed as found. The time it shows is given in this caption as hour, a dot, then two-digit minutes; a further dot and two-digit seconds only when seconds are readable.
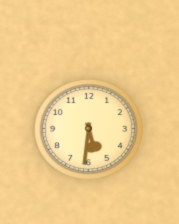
5.31
